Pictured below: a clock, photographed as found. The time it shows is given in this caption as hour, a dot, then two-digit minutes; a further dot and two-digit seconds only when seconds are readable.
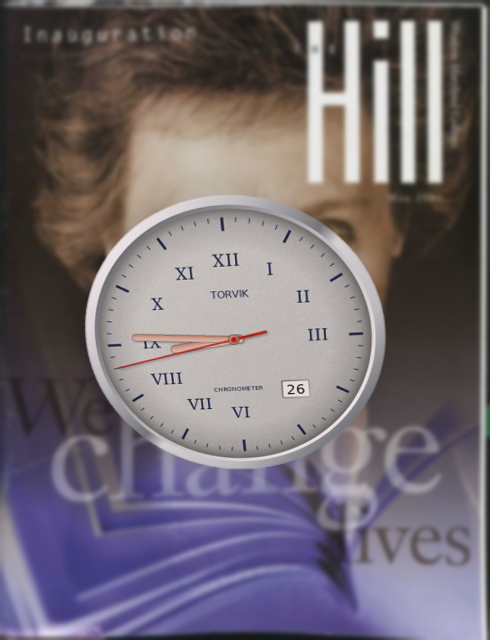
8.45.43
